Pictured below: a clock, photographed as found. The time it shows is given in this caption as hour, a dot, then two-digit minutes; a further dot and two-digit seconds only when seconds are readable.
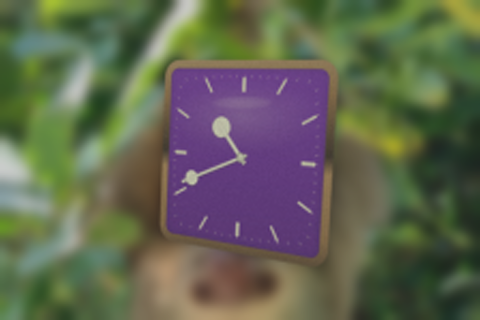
10.41
